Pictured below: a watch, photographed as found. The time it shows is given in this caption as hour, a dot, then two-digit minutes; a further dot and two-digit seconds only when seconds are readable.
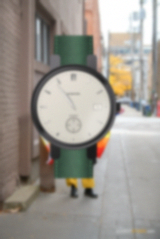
10.54
